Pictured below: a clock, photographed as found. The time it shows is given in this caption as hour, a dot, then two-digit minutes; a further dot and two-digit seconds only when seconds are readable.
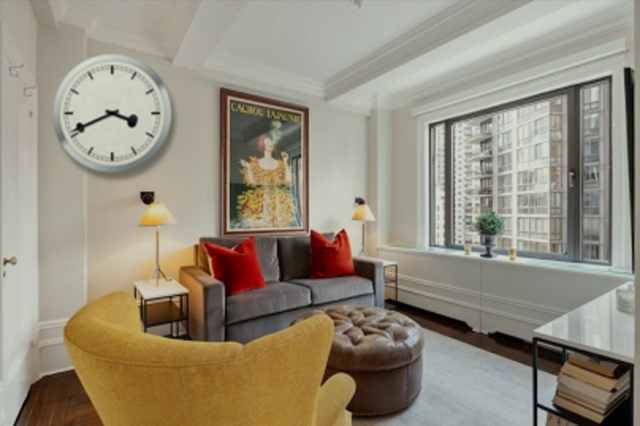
3.41
